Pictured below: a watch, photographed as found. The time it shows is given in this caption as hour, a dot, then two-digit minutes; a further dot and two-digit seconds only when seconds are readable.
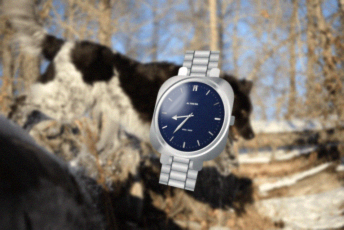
8.36
